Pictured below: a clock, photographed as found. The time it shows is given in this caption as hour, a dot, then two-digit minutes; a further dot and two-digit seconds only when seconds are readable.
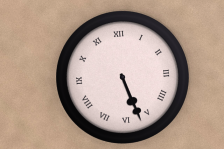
5.27
